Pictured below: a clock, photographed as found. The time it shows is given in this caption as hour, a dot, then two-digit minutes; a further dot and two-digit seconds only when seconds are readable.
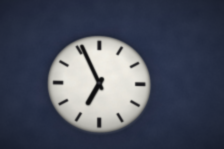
6.56
